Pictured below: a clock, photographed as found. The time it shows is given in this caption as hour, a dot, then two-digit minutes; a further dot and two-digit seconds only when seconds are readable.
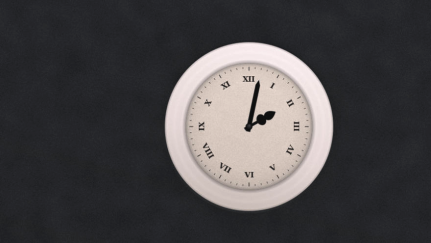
2.02
